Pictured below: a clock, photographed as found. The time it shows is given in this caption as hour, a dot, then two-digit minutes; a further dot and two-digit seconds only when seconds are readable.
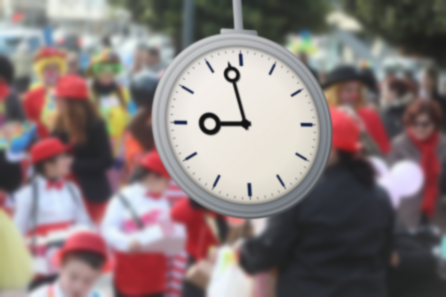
8.58
